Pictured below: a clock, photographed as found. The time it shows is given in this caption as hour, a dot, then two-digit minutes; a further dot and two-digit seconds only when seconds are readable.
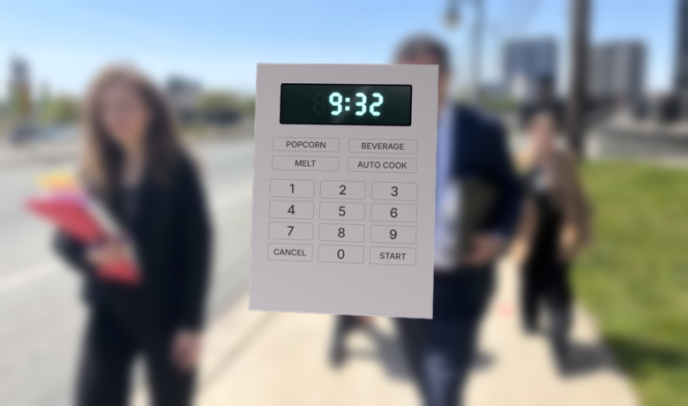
9.32
